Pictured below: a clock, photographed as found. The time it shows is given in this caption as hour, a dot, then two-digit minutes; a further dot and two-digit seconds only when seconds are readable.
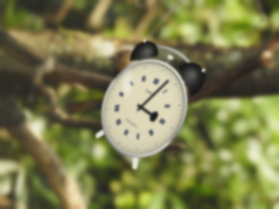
3.03
